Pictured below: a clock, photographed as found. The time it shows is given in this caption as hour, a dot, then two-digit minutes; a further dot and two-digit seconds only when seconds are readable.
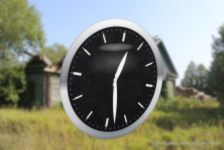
12.28
